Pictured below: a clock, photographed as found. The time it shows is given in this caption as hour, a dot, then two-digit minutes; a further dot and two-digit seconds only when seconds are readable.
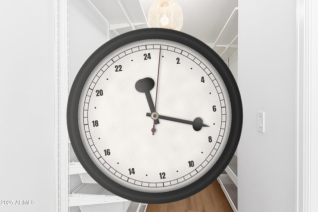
23.18.02
